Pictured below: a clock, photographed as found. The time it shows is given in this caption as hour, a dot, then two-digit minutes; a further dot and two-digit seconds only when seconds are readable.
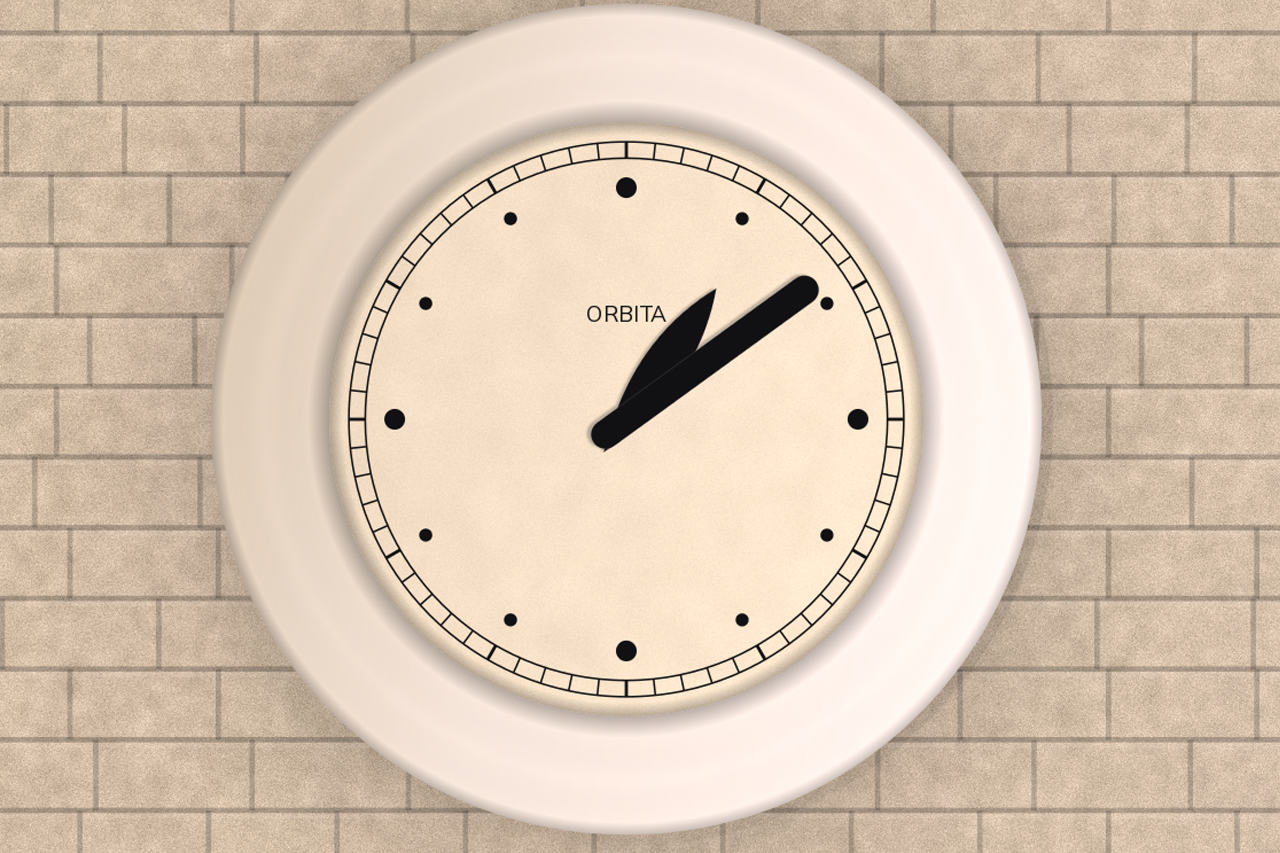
1.09
